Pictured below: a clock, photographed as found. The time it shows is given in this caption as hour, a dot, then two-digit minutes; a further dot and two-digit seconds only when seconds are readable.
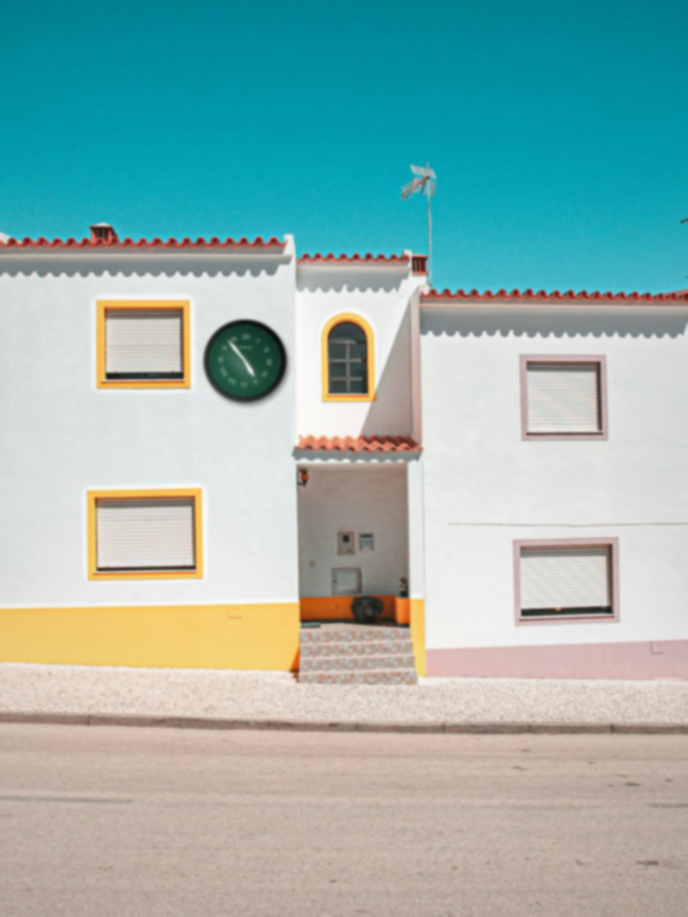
4.53
